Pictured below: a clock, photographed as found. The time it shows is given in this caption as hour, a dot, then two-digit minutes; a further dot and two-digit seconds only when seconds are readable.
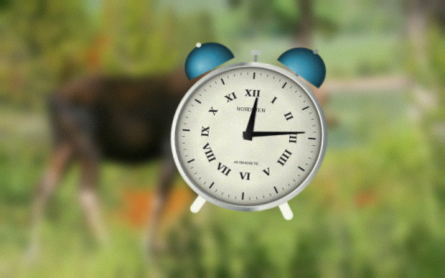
12.14
